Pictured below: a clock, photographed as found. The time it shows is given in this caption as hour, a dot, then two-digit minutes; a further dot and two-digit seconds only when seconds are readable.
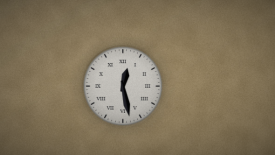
12.28
